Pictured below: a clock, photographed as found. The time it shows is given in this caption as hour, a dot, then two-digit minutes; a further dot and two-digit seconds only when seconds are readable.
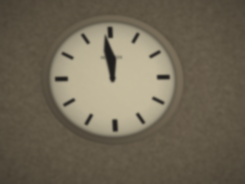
11.59
